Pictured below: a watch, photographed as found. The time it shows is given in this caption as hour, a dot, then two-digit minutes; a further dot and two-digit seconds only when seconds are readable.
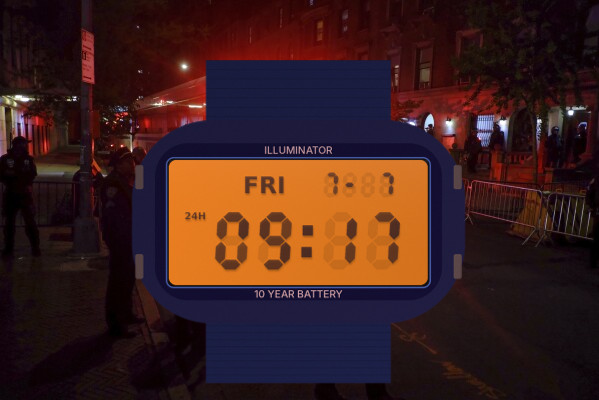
9.17
